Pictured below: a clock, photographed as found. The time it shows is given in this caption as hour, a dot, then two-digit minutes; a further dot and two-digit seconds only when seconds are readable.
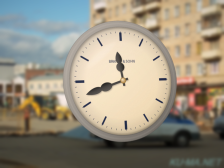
11.42
